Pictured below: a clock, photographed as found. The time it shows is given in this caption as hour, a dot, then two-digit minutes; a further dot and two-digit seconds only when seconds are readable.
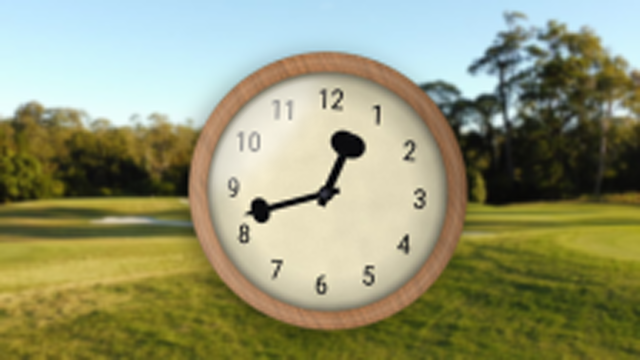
12.42
